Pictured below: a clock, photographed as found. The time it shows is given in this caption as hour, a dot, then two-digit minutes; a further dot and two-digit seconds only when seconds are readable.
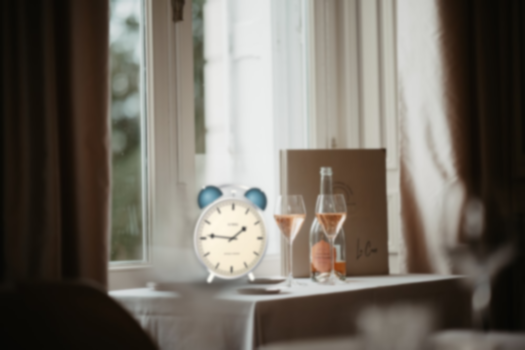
1.46
